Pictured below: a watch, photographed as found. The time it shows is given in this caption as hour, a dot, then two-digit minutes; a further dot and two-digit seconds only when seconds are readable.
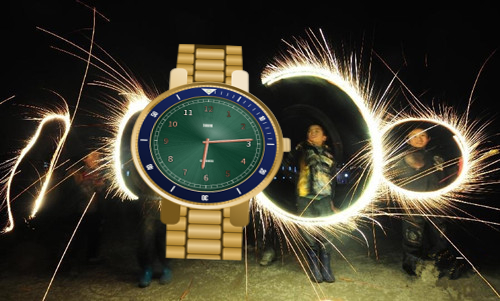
6.14
